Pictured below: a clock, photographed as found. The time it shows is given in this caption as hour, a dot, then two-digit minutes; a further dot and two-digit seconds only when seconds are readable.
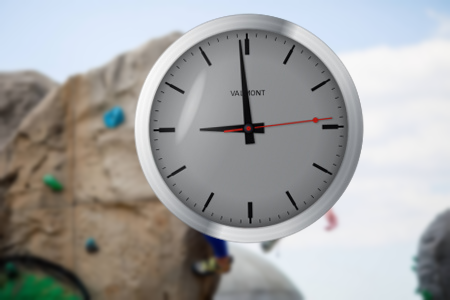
8.59.14
